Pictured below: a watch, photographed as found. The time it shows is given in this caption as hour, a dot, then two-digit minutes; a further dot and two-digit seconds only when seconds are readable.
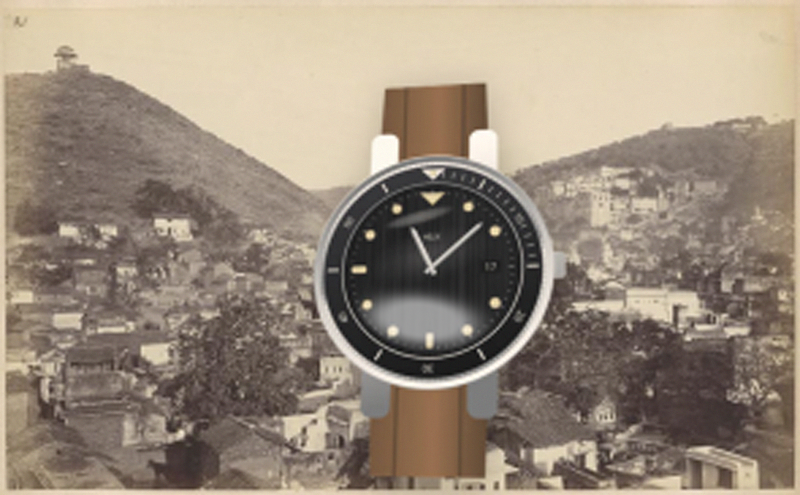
11.08
